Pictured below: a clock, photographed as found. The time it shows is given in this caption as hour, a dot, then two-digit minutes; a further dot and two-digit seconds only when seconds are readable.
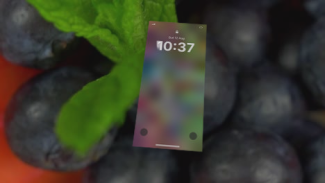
10.37
